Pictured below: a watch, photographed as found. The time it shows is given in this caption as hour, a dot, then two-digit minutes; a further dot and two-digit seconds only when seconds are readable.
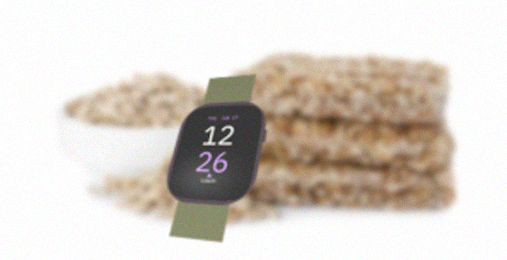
12.26
